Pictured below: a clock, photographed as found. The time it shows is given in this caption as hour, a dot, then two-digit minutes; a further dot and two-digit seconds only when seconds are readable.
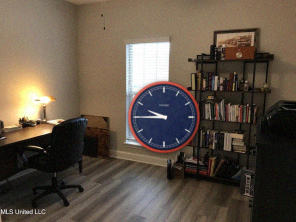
9.45
